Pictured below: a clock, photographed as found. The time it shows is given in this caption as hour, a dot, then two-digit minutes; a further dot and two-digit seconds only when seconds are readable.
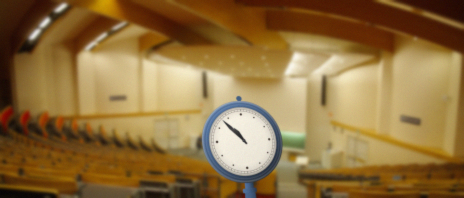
10.53
